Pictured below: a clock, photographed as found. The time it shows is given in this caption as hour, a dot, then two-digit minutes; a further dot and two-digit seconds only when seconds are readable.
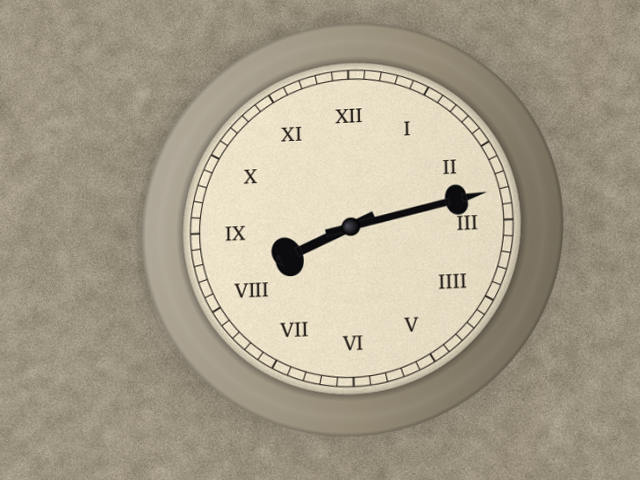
8.13
